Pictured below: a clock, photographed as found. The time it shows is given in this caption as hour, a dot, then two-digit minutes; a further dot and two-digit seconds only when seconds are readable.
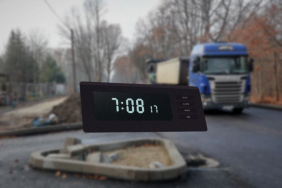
7.08.17
